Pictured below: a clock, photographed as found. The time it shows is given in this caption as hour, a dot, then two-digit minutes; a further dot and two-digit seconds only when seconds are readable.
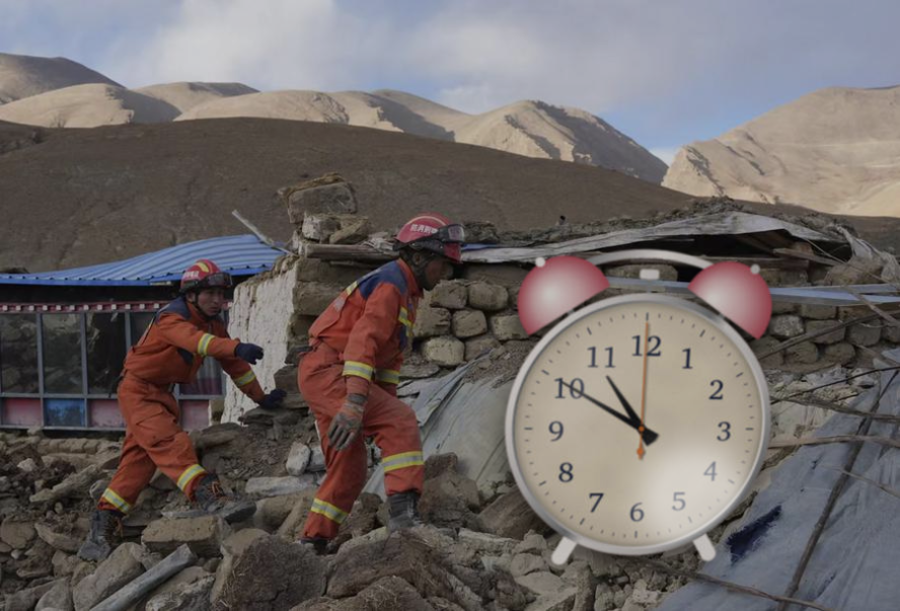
10.50.00
